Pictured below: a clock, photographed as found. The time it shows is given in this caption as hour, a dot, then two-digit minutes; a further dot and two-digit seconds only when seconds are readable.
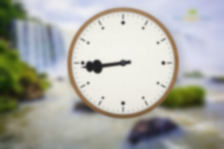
8.44
